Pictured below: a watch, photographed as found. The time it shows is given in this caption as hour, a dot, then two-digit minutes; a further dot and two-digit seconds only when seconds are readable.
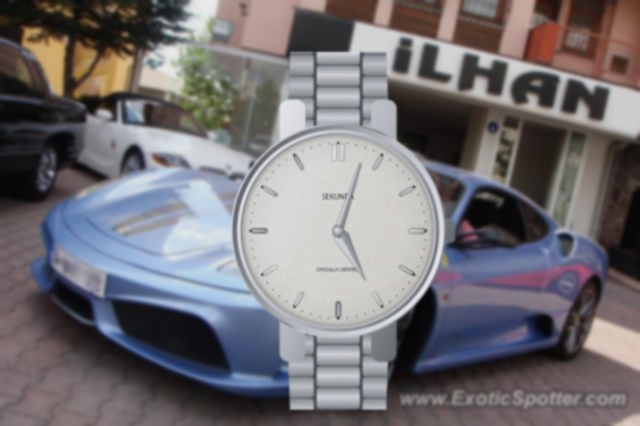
5.03
